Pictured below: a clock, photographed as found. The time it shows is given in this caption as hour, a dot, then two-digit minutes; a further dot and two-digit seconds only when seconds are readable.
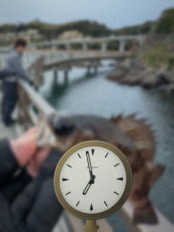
6.58
